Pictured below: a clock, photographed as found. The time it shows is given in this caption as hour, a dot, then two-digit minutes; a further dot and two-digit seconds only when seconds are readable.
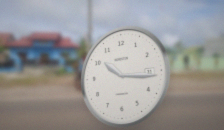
10.16
